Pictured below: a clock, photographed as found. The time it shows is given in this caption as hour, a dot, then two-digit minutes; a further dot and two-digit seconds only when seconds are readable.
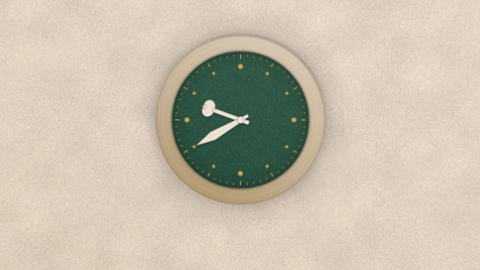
9.40
